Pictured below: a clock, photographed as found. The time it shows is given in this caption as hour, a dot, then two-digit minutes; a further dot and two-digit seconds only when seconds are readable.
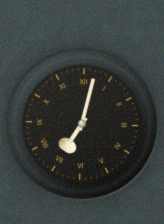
7.02
